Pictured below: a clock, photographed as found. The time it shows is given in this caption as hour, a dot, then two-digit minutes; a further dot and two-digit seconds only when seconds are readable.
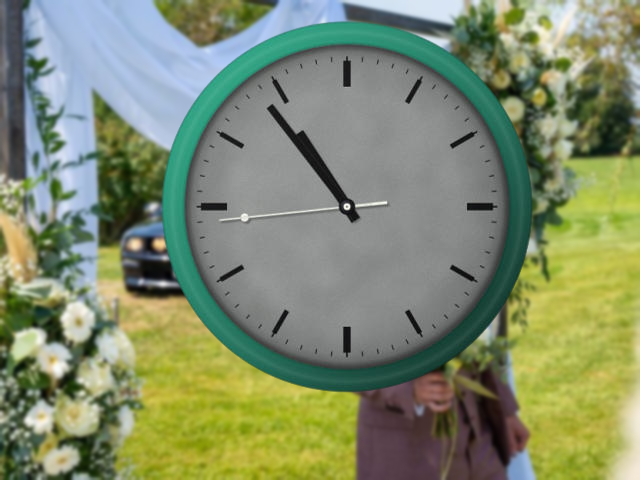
10.53.44
